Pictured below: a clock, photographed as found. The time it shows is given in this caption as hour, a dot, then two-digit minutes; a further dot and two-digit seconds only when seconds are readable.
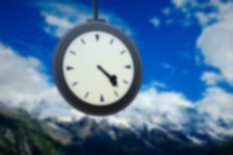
4.23
